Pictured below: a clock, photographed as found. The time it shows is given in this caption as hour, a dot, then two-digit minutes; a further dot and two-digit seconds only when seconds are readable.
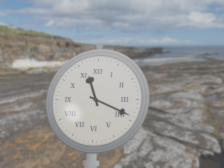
11.19
